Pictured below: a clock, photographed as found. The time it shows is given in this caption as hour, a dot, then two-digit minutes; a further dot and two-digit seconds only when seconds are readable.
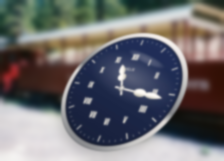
11.16
